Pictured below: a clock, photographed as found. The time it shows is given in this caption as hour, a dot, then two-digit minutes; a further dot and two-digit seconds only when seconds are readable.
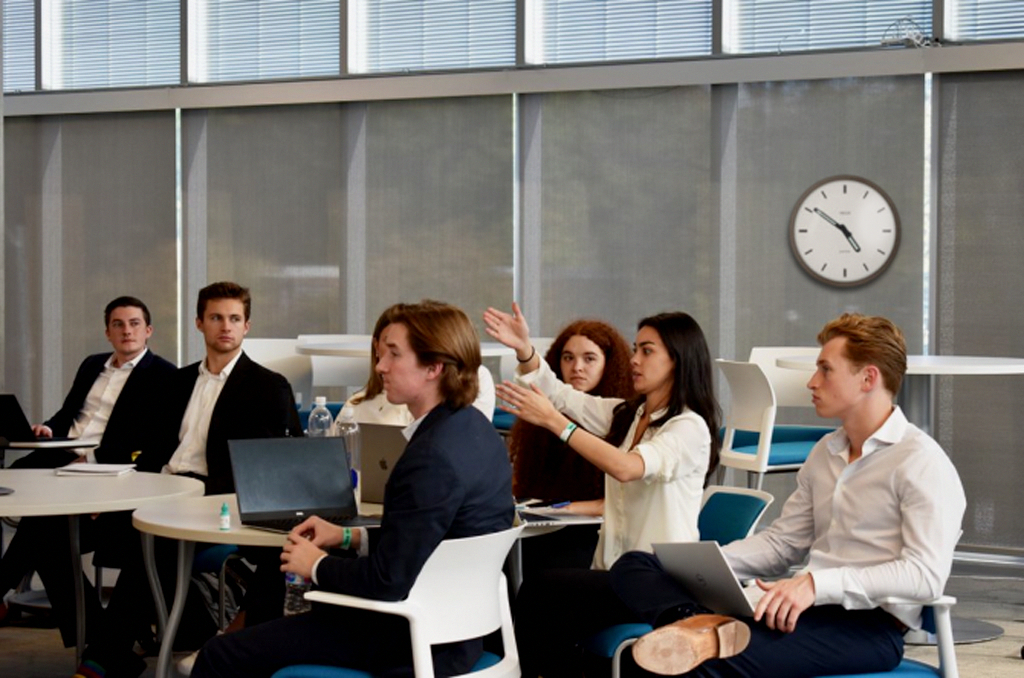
4.51
